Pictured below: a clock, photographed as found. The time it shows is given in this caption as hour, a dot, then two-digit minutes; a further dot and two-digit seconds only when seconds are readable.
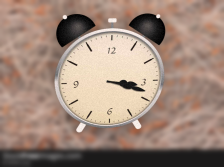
3.18
